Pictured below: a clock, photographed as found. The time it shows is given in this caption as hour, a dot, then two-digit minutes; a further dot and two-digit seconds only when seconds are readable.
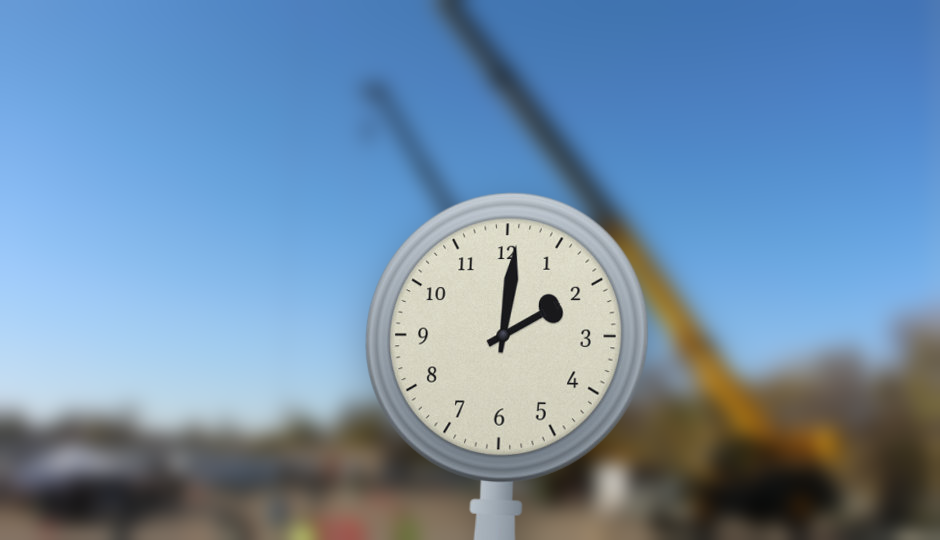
2.01
